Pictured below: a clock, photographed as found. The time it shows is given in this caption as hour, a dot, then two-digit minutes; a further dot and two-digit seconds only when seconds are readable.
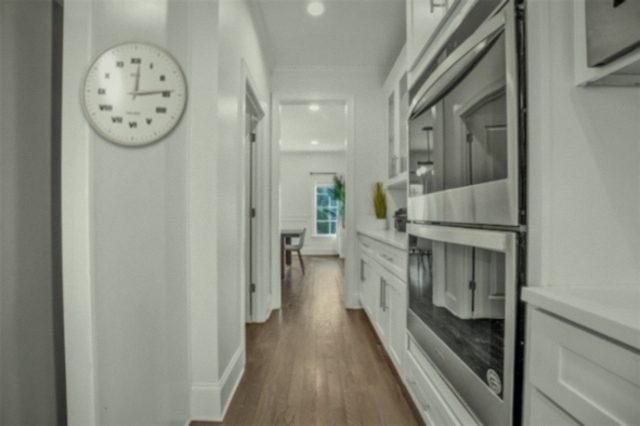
12.14
